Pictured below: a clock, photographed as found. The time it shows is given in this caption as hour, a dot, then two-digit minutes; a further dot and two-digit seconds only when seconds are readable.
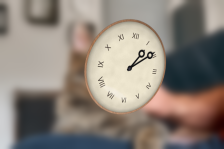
1.09
